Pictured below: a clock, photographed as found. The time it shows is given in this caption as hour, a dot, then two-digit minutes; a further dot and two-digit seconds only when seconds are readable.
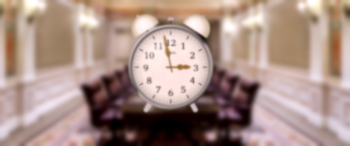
2.58
